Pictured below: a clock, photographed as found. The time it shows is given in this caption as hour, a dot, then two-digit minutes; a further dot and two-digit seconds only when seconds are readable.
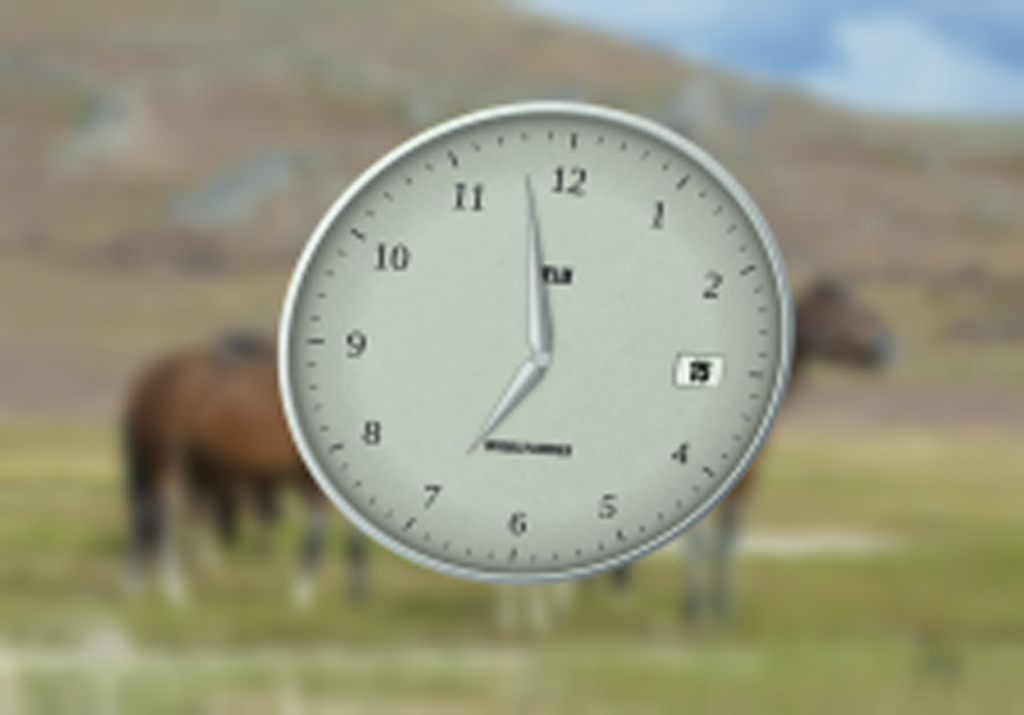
6.58
